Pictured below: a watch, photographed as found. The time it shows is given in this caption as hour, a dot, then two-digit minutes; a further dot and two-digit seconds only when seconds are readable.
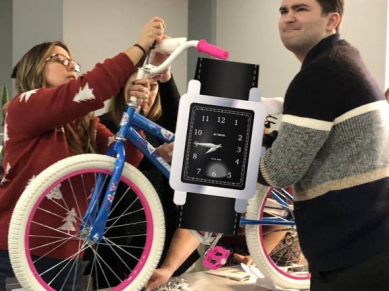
7.45
